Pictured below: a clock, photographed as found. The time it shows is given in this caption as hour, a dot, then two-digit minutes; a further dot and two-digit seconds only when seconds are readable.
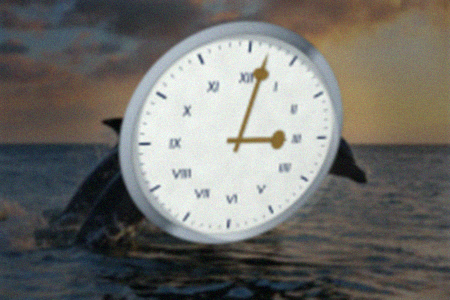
3.02
